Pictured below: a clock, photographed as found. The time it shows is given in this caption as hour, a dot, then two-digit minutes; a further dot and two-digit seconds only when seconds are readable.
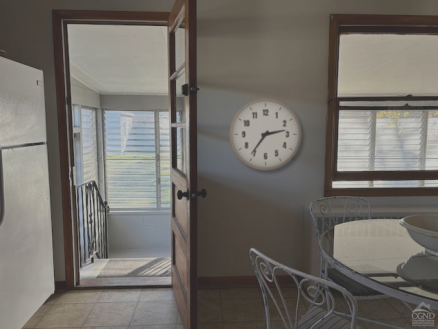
2.36
